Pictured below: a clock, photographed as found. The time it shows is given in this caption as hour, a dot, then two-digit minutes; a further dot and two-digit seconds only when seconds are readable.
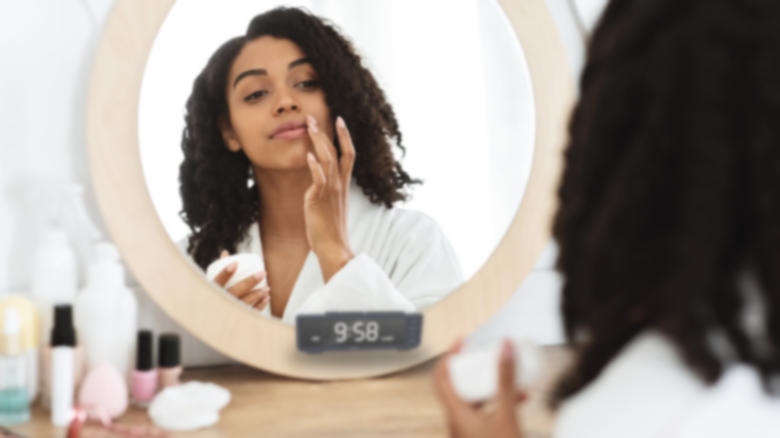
9.58
